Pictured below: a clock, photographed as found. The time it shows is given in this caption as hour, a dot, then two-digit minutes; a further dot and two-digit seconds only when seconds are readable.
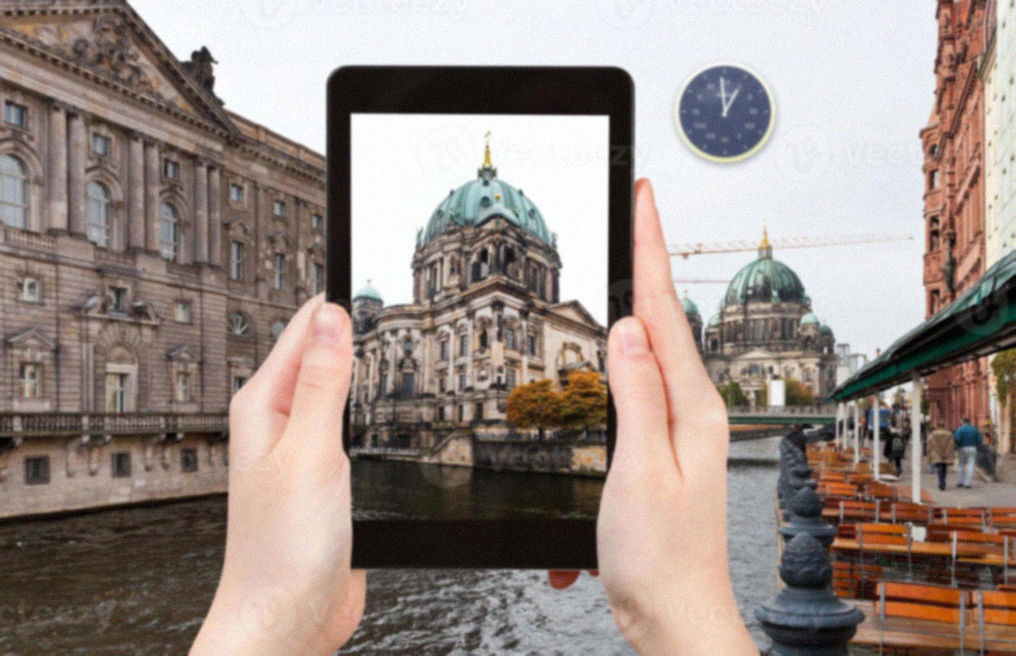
12.59
